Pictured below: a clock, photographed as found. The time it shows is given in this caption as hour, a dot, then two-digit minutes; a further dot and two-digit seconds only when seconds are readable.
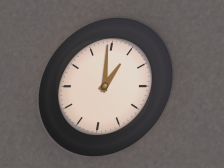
12.59
